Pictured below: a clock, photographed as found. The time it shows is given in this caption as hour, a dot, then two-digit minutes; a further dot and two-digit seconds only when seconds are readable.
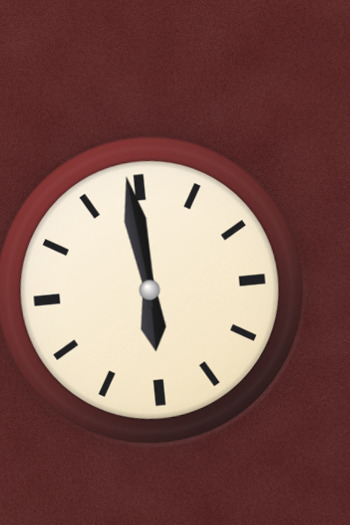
5.59
